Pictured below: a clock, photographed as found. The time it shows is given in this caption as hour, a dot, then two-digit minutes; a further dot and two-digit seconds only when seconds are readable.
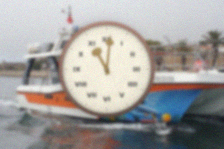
11.01
